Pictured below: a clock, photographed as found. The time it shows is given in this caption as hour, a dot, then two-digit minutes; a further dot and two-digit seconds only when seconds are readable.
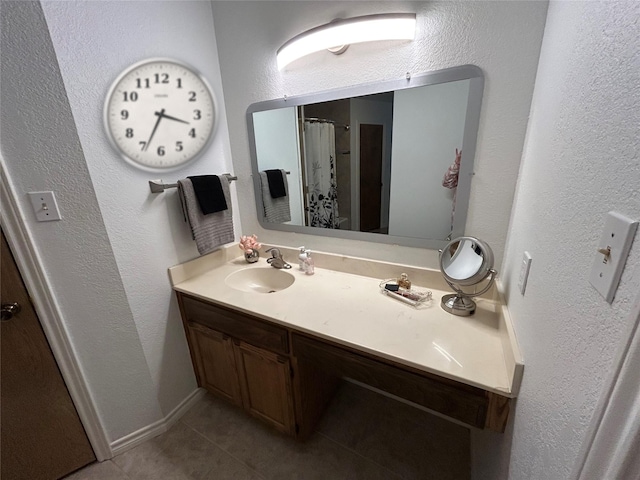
3.34
